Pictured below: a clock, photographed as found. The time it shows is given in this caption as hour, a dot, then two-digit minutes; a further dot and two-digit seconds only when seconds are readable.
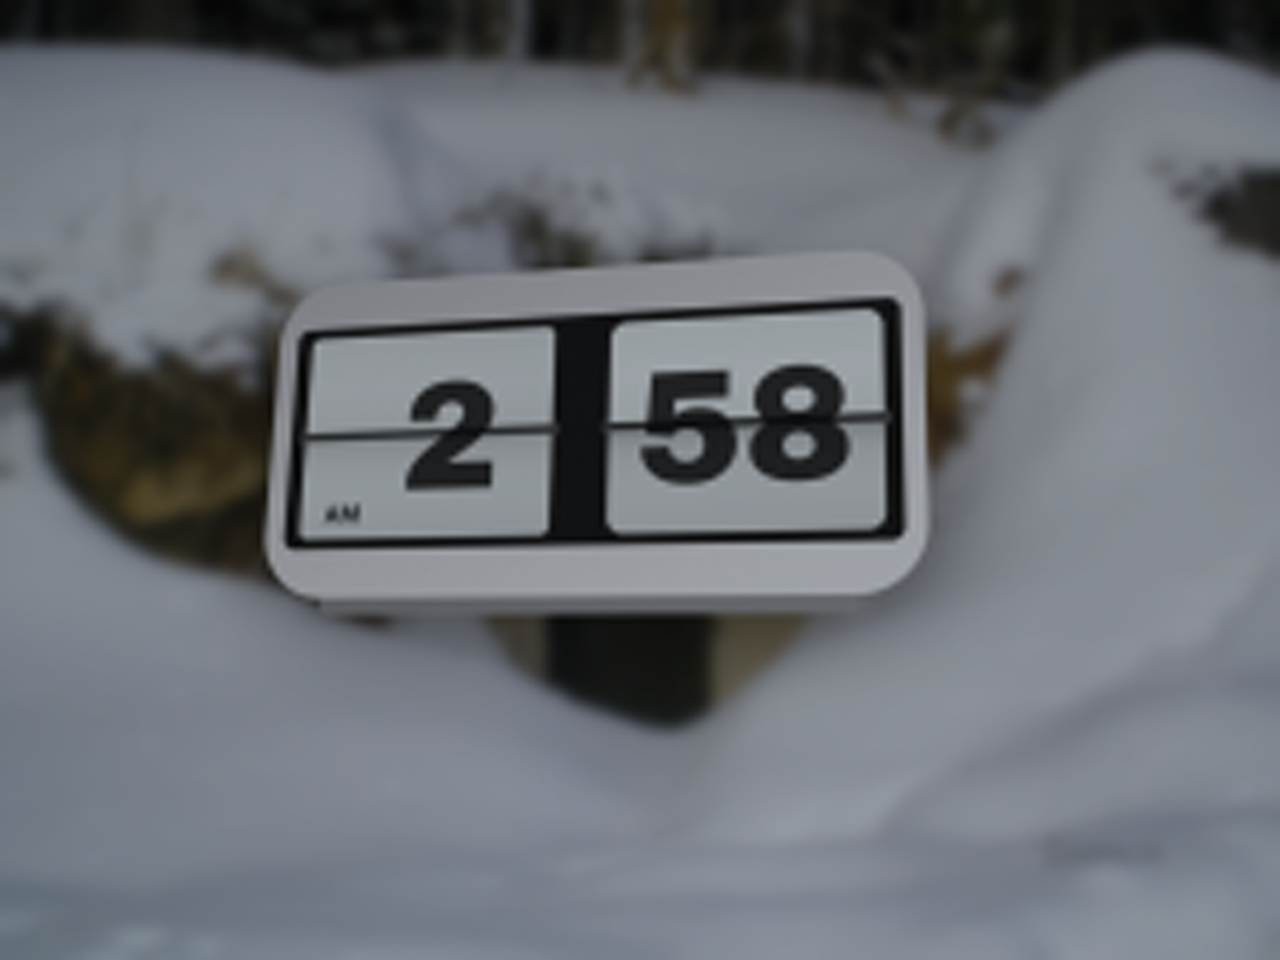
2.58
